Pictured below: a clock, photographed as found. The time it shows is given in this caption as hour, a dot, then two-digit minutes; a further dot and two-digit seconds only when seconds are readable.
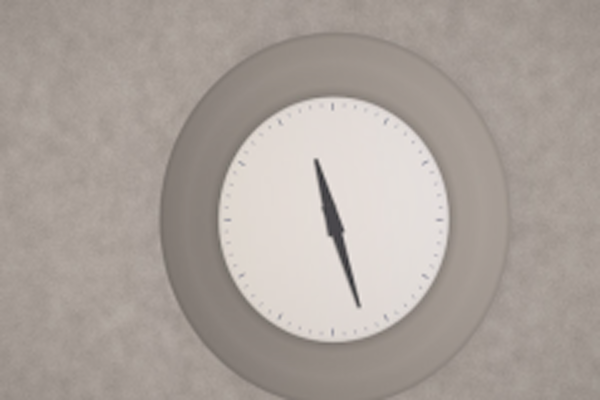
11.27
